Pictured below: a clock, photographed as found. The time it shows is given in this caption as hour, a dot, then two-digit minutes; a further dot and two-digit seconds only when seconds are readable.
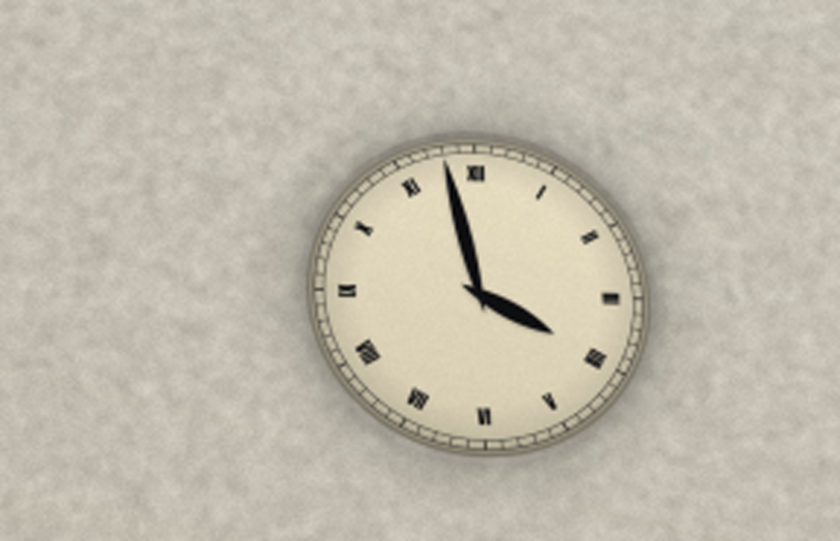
3.58
